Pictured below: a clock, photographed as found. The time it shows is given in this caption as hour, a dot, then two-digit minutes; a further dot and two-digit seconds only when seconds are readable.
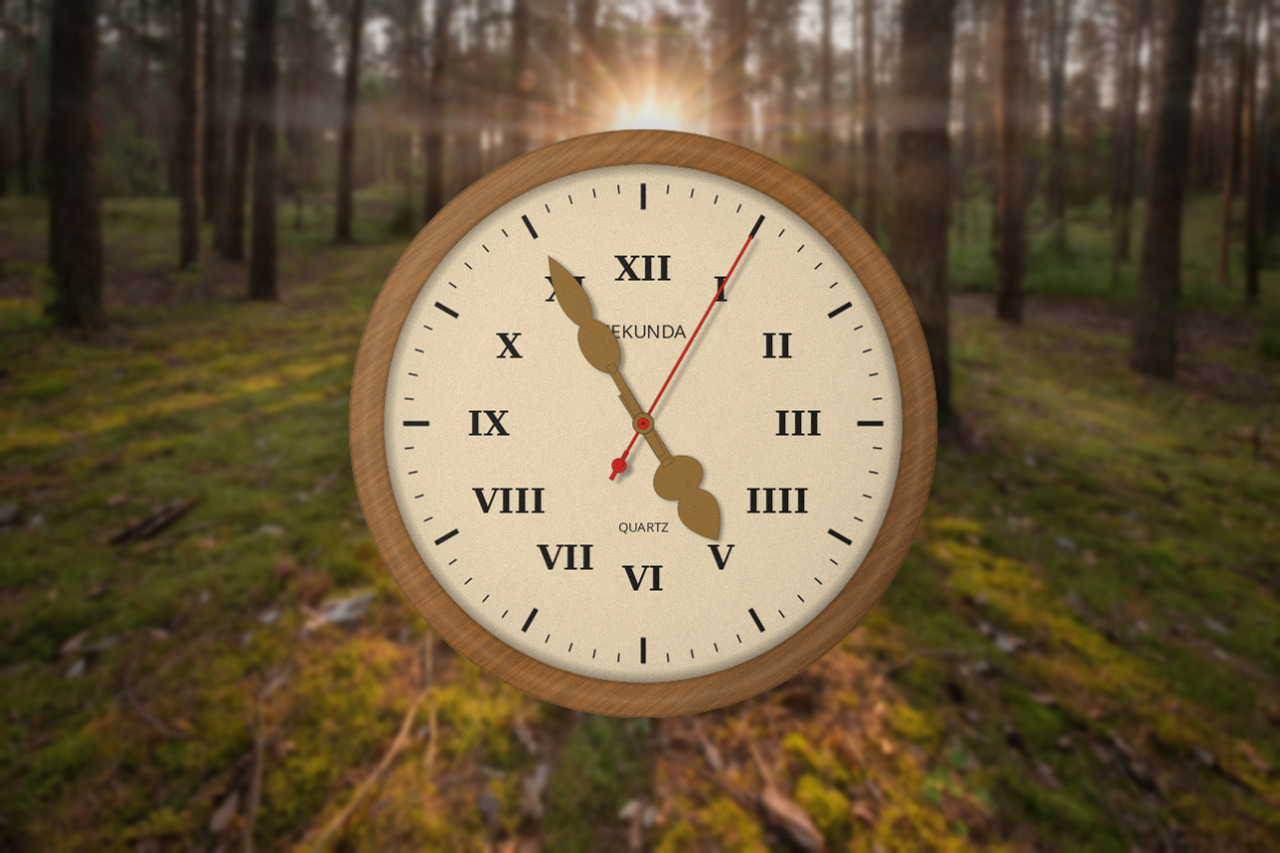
4.55.05
